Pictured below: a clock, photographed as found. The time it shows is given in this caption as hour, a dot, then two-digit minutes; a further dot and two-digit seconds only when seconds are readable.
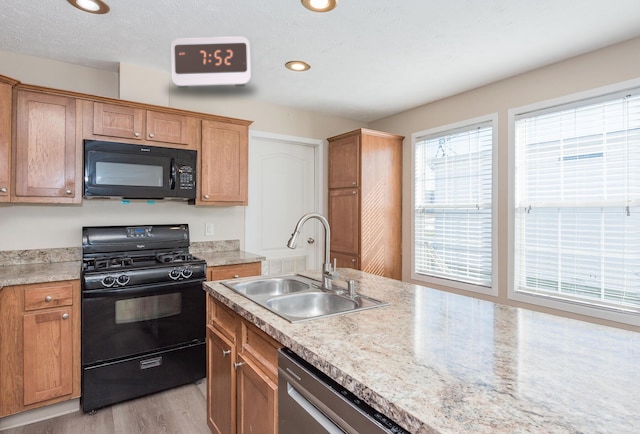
7.52
